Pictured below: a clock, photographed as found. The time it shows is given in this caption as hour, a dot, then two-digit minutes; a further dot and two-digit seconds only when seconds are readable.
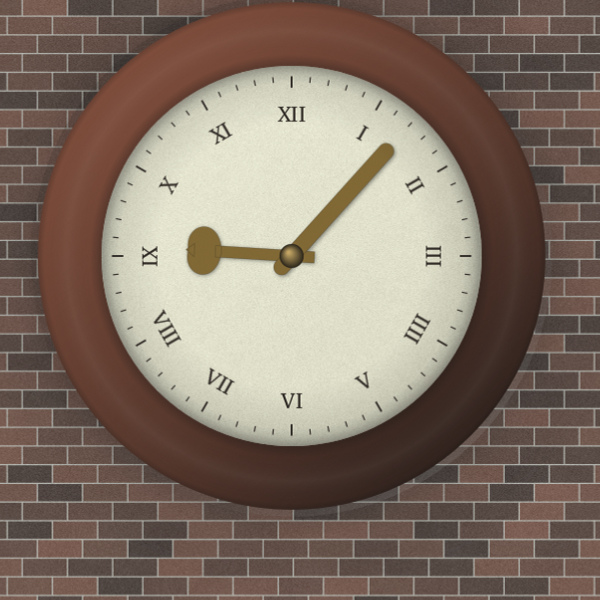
9.07
